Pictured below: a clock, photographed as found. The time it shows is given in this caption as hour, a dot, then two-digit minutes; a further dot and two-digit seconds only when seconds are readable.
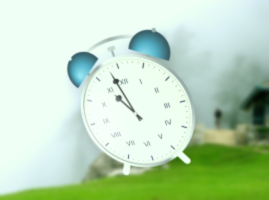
10.58
